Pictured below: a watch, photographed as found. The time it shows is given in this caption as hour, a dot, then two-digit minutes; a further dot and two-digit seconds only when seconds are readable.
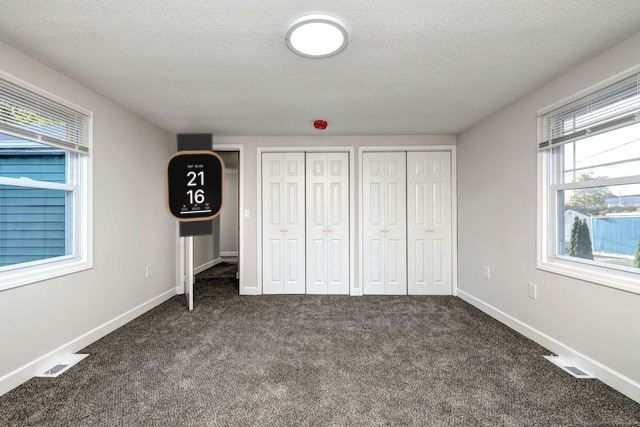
21.16
